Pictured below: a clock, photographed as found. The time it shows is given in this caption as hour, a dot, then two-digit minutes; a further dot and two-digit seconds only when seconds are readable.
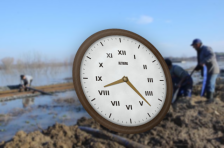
8.23
